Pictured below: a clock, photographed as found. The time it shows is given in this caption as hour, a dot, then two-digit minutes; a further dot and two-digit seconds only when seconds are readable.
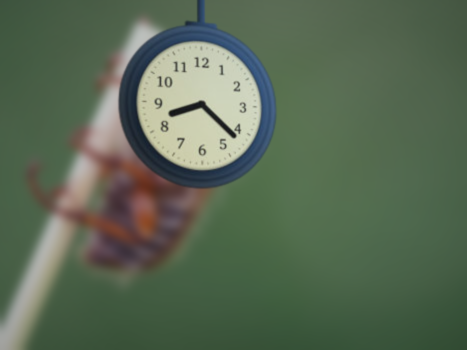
8.22
